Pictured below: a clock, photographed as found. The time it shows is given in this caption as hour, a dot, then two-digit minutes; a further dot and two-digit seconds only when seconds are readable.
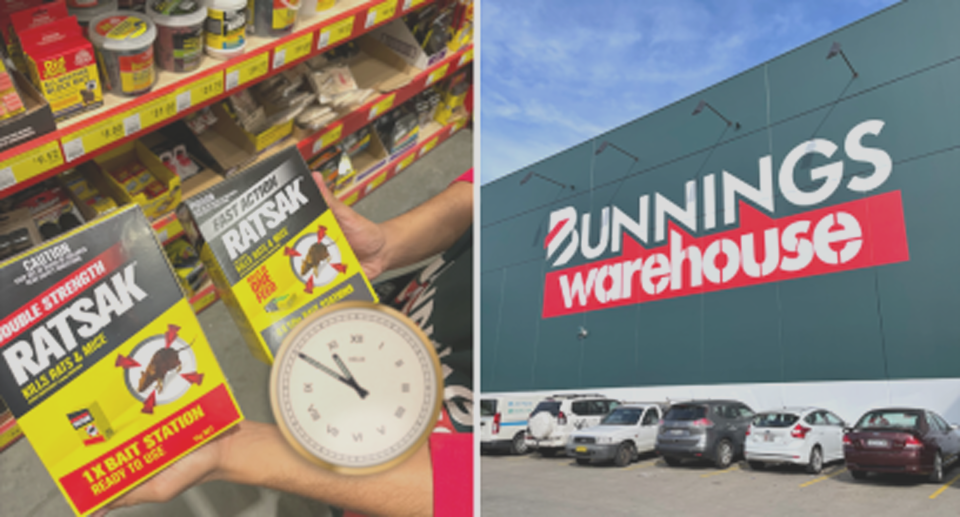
10.50
